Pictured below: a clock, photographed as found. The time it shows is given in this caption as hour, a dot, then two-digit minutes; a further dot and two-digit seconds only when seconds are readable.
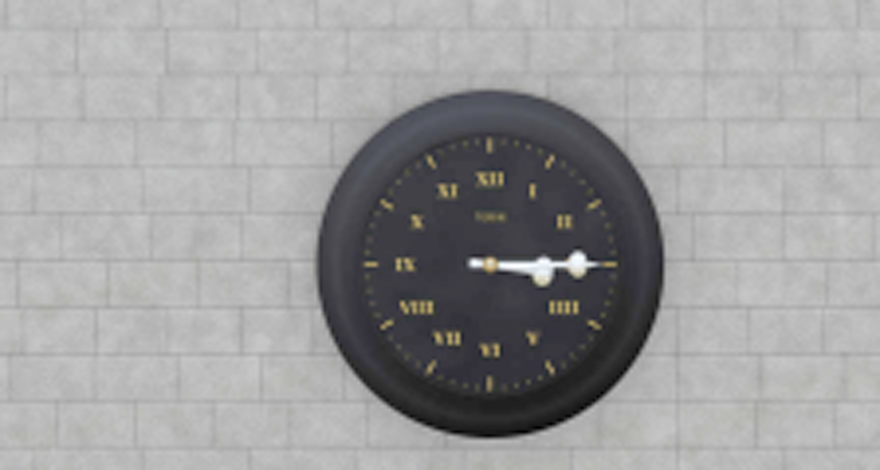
3.15
